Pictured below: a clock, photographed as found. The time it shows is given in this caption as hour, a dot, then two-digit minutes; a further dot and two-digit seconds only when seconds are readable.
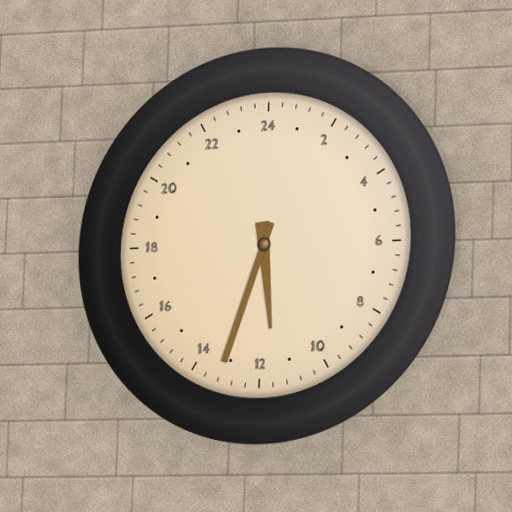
11.33
